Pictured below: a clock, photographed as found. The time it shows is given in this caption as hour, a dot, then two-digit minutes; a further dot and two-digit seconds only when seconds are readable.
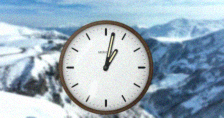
1.02
